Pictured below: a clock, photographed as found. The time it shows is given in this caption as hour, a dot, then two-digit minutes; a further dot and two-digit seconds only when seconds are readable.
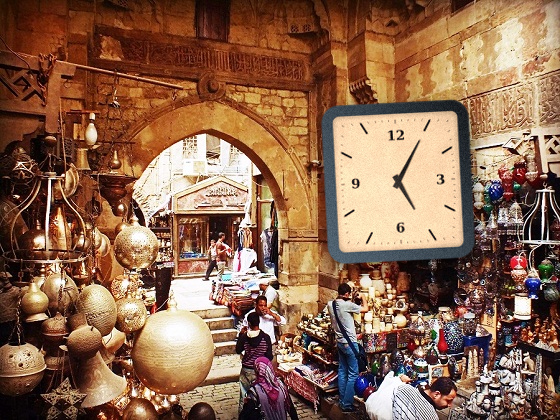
5.05
